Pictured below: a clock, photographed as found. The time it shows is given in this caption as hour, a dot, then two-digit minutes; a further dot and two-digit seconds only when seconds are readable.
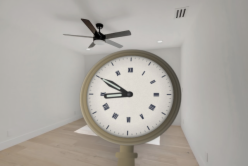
8.50
